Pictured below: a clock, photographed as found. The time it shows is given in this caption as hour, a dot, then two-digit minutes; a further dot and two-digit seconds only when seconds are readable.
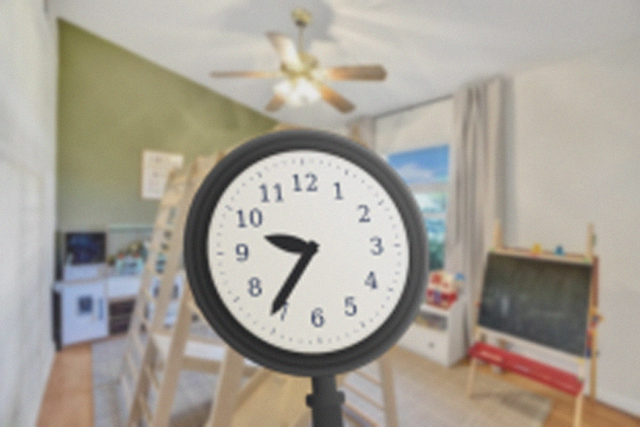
9.36
